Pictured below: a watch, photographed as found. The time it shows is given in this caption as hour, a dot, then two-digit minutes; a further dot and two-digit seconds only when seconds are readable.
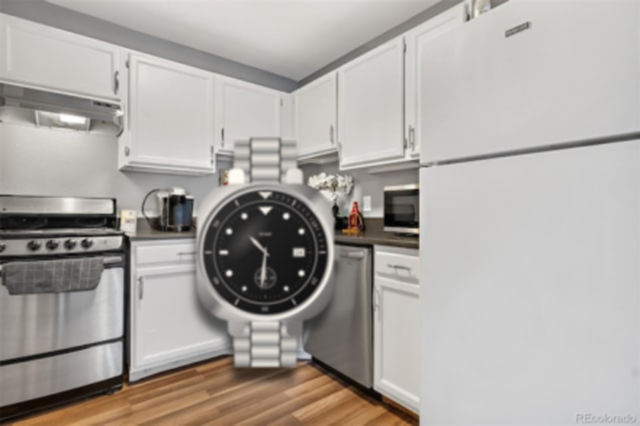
10.31
